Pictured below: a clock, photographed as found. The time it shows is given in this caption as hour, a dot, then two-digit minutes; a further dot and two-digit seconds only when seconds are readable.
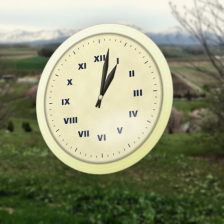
1.02
